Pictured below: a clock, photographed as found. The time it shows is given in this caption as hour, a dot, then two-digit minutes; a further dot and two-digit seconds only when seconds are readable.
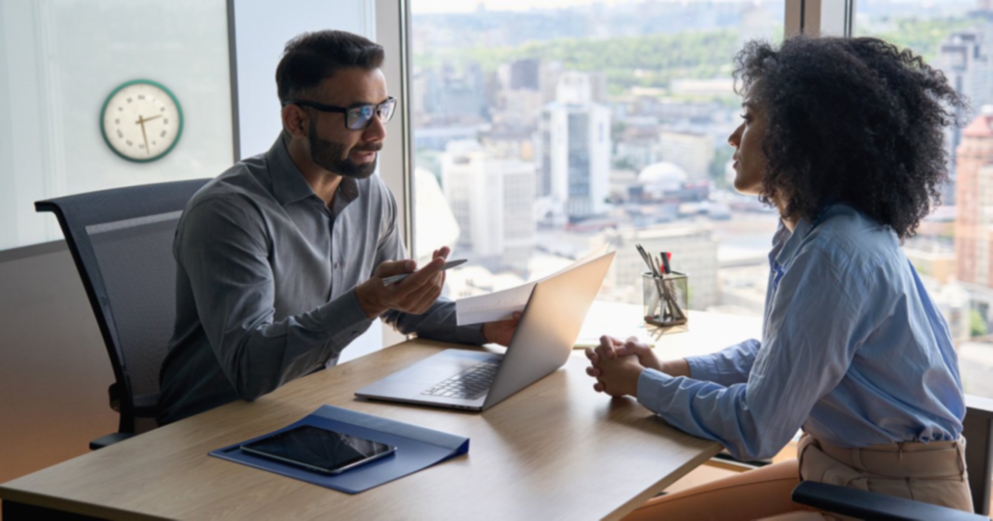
2.28
